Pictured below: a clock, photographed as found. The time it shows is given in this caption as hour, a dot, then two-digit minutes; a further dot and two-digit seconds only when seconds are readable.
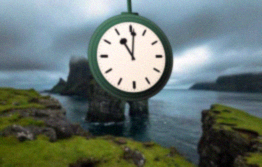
11.01
